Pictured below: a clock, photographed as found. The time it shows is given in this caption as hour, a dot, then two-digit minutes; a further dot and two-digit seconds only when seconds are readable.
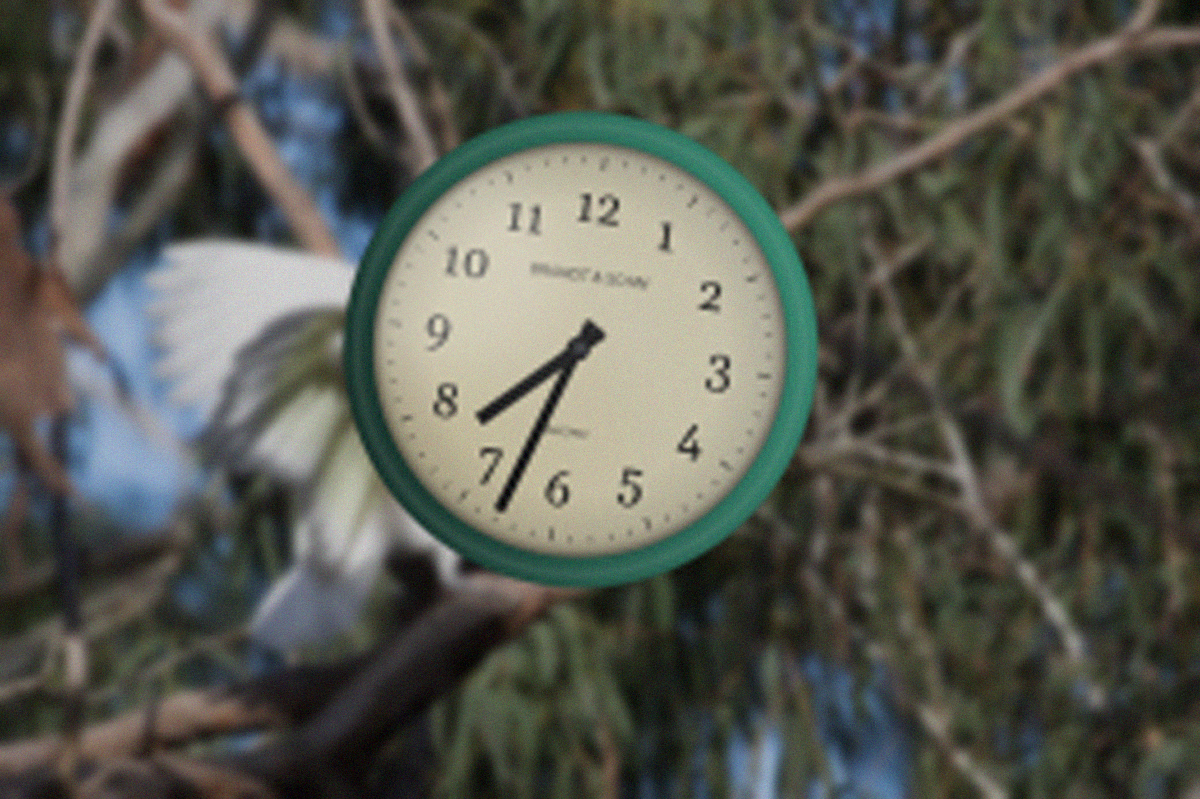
7.33
